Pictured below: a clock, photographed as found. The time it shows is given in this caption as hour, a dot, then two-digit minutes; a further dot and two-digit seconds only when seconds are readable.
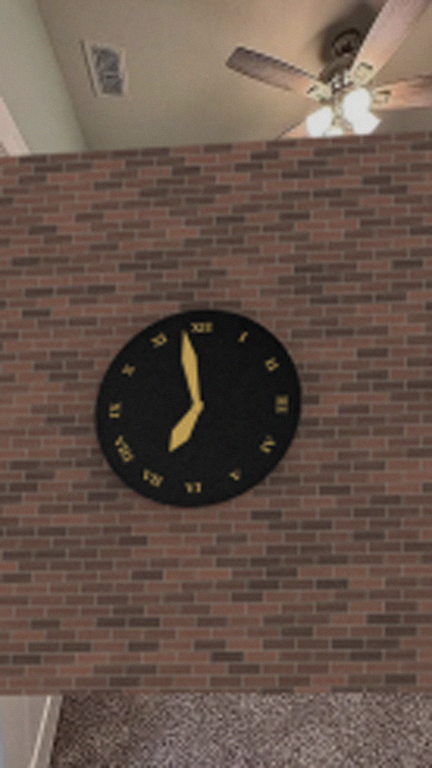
6.58
